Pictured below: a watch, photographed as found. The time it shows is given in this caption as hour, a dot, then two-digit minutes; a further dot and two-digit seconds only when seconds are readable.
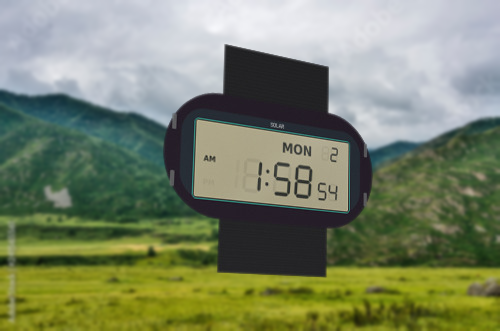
1.58.54
